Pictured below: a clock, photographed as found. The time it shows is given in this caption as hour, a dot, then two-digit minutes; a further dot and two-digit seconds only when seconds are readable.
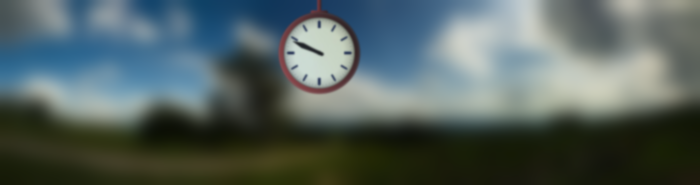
9.49
